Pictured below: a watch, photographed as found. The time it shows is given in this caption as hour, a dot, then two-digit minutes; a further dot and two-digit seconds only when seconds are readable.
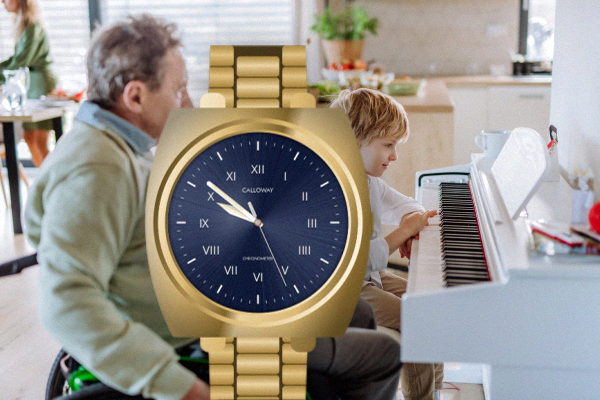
9.51.26
